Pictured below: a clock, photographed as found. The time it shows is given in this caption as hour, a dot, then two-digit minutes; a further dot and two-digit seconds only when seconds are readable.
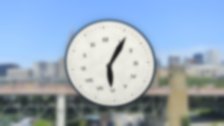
6.06
